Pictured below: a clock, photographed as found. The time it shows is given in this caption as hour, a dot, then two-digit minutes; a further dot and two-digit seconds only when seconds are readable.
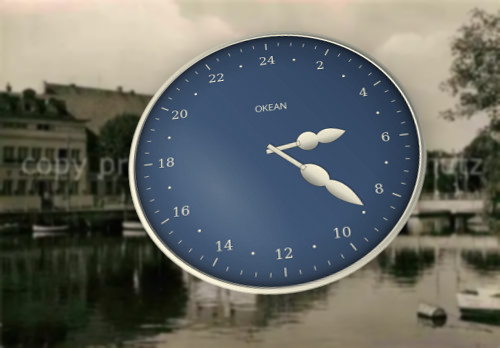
5.22
